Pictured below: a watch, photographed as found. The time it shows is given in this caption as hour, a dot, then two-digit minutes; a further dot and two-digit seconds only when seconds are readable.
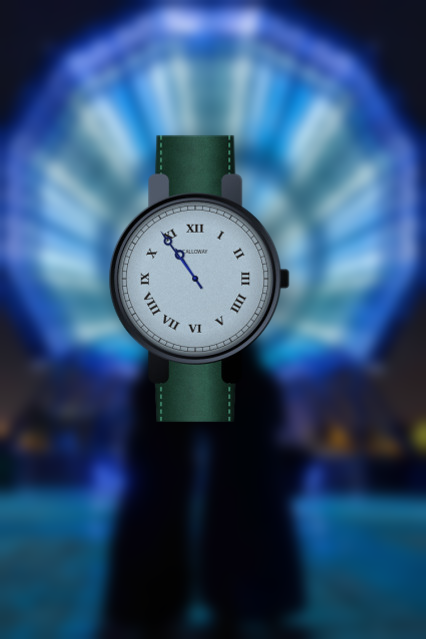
10.54
